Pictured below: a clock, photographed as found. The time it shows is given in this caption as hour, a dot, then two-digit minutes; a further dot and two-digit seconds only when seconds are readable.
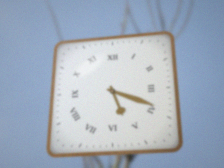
5.19
